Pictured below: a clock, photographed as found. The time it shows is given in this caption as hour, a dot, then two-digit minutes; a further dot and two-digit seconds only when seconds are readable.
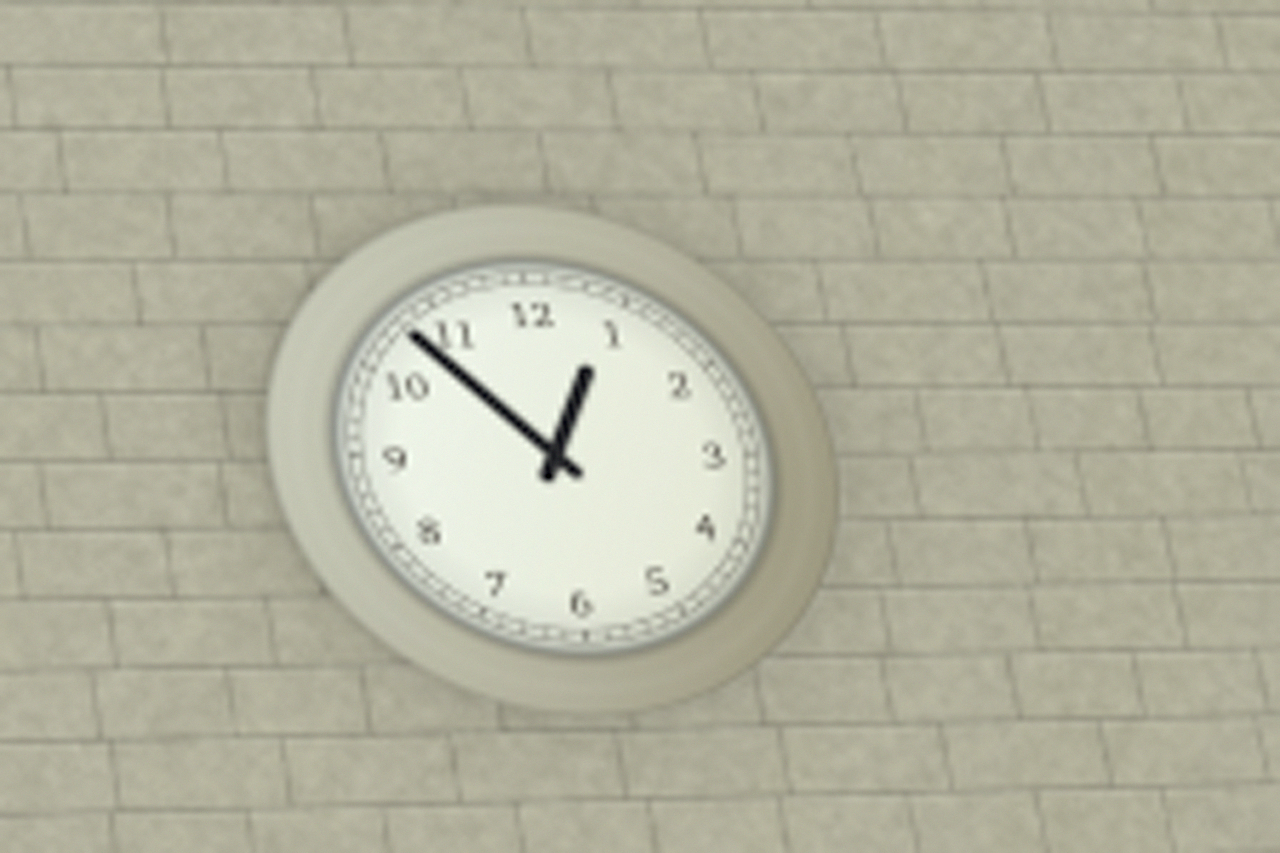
12.53
